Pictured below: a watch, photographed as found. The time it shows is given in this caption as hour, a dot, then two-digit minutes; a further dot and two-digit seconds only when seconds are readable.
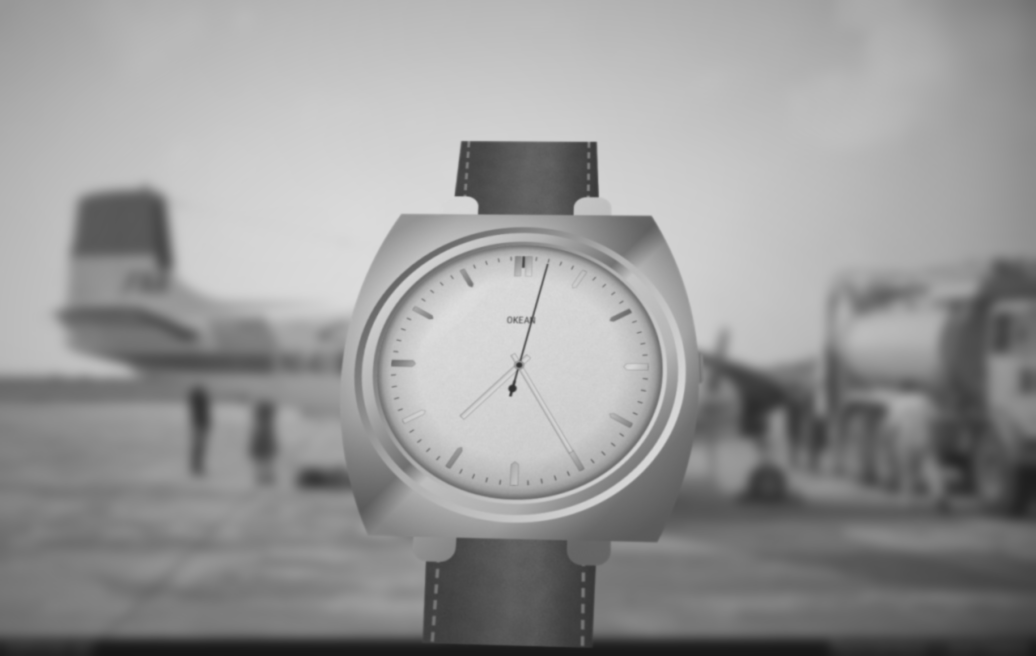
7.25.02
